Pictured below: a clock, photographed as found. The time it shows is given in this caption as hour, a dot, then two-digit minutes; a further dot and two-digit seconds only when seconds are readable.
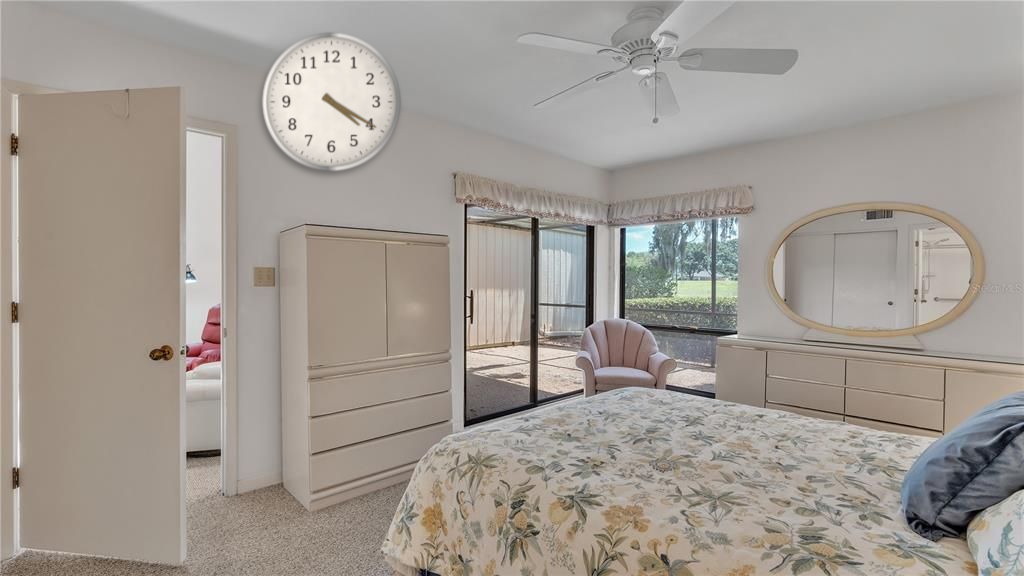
4.20
